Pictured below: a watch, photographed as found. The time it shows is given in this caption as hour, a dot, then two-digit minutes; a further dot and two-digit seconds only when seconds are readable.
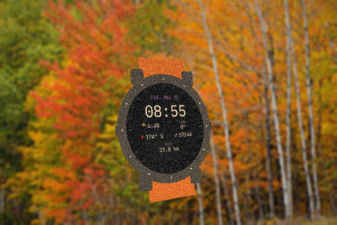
8.55
